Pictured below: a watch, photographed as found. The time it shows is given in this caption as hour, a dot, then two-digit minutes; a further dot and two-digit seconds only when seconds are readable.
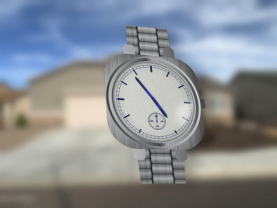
4.54
